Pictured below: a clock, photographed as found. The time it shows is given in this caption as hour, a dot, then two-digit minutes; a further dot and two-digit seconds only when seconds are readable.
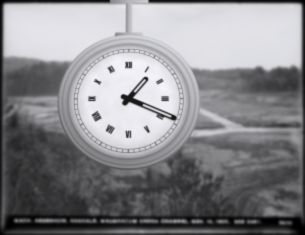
1.19
